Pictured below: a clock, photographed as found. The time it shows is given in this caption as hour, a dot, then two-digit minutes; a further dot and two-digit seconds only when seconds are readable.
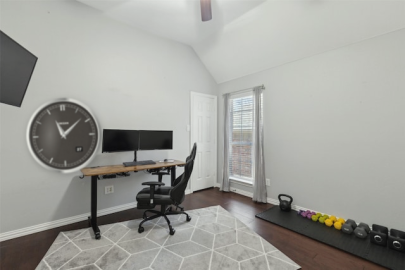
11.08
